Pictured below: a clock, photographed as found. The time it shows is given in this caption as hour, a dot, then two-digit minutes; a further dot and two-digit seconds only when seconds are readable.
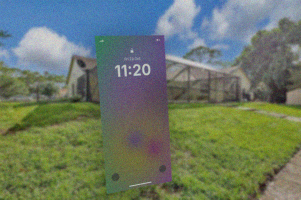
11.20
